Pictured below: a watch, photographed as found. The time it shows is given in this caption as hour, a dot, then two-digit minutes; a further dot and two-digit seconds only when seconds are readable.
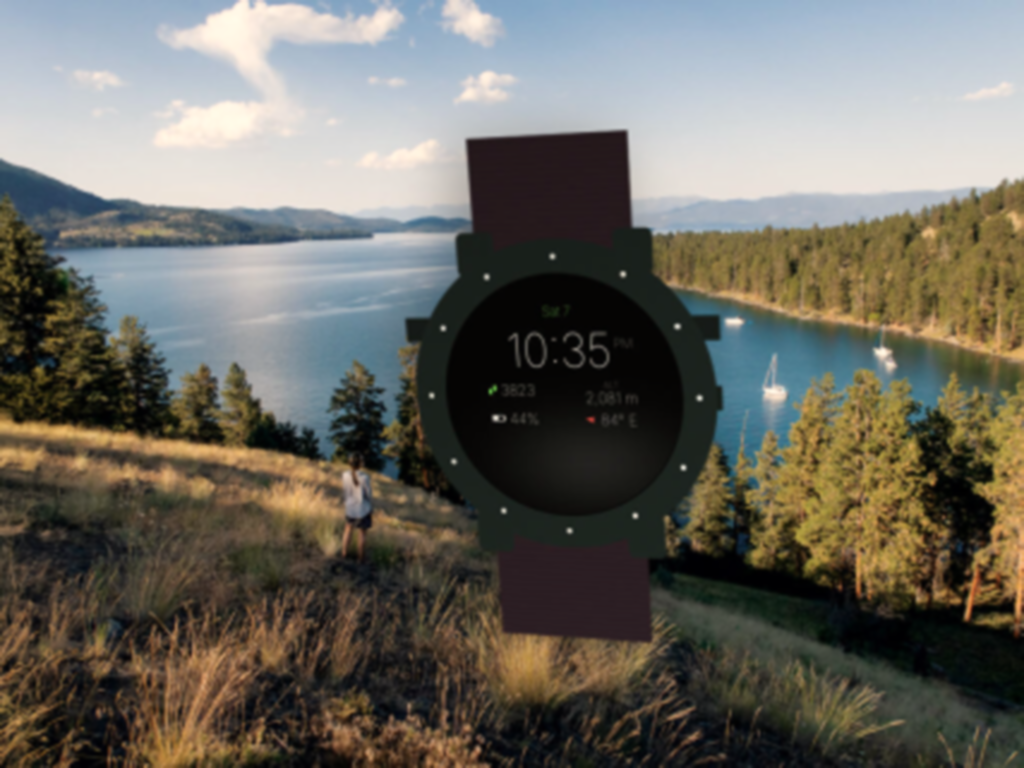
10.35
